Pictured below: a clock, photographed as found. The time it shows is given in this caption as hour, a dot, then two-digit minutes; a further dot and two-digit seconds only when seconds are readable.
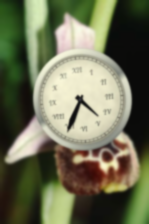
4.35
